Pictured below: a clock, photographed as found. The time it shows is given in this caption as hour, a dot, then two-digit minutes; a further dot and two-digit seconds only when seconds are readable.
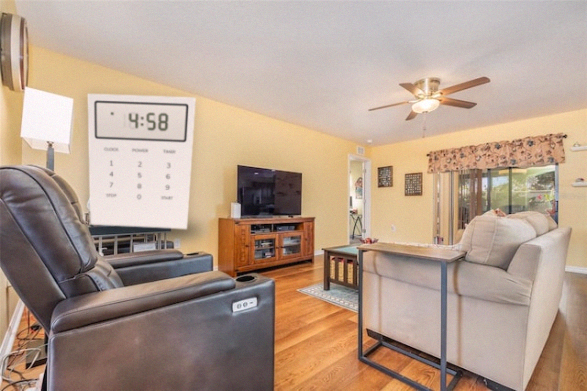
4.58
